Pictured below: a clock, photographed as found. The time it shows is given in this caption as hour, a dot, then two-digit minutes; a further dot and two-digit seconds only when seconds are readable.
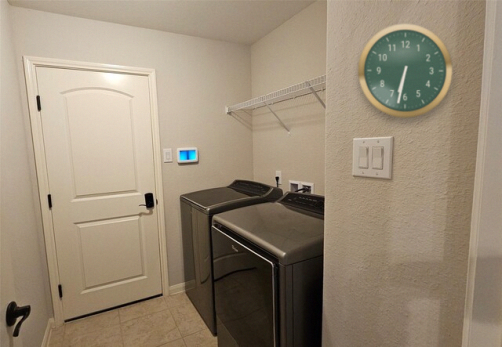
6.32
